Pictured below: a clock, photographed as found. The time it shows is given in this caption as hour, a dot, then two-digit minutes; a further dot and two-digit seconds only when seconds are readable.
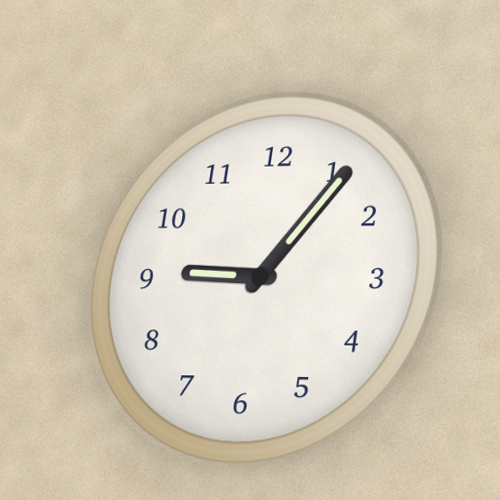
9.06
